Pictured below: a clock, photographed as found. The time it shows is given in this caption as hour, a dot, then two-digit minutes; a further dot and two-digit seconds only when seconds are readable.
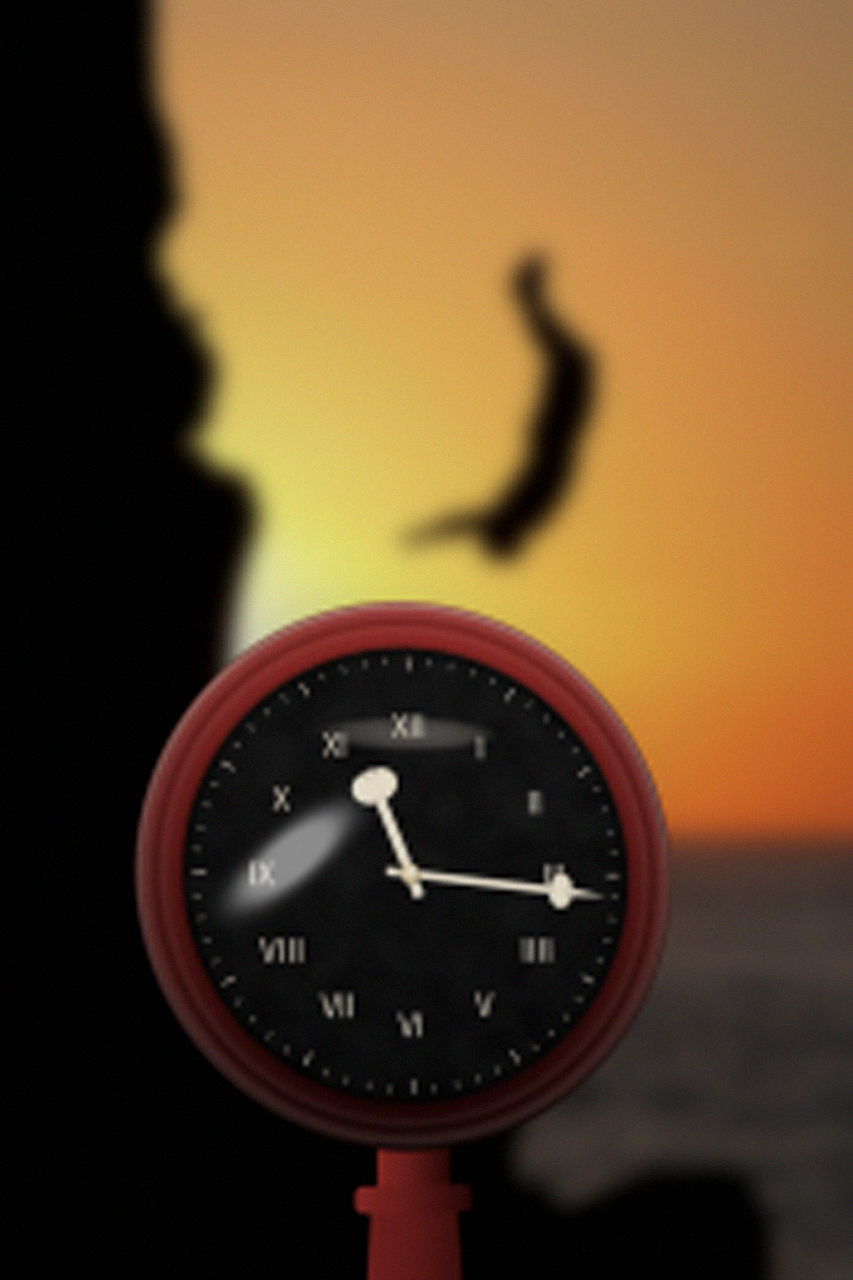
11.16
